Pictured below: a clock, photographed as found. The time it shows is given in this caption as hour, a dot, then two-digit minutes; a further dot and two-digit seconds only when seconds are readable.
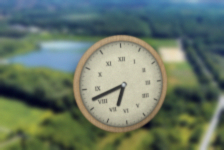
6.42
